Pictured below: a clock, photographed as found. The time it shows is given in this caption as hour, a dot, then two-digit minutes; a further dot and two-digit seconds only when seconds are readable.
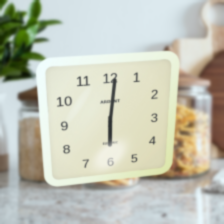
6.01
